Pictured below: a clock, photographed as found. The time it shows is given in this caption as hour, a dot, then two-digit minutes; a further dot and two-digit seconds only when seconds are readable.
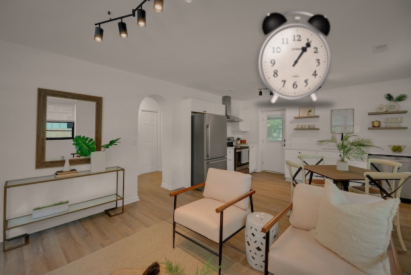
1.06
